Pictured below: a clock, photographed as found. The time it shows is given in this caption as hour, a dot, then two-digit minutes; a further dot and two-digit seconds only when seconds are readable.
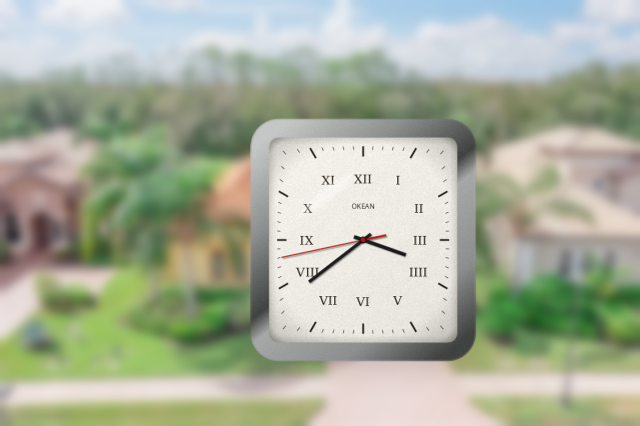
3.38.43
